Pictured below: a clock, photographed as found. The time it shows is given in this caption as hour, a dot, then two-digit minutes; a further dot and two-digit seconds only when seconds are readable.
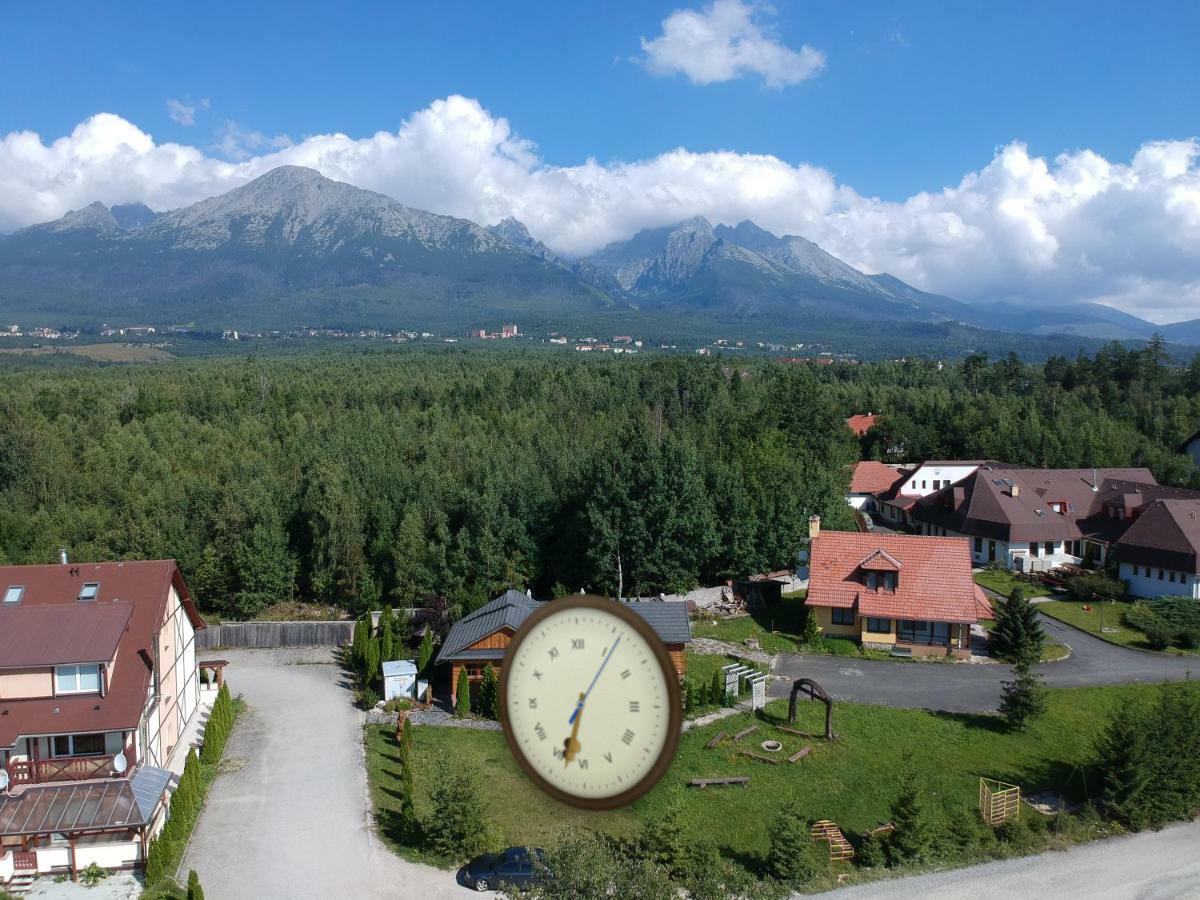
6.33.06
